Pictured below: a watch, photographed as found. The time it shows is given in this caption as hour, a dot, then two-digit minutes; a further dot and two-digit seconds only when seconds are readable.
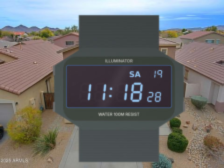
11.18.28
